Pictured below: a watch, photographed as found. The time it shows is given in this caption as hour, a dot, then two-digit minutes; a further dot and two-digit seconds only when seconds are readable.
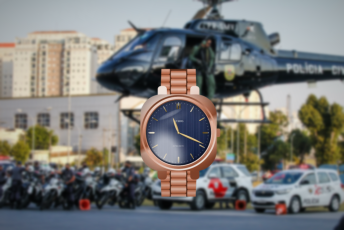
11.19
